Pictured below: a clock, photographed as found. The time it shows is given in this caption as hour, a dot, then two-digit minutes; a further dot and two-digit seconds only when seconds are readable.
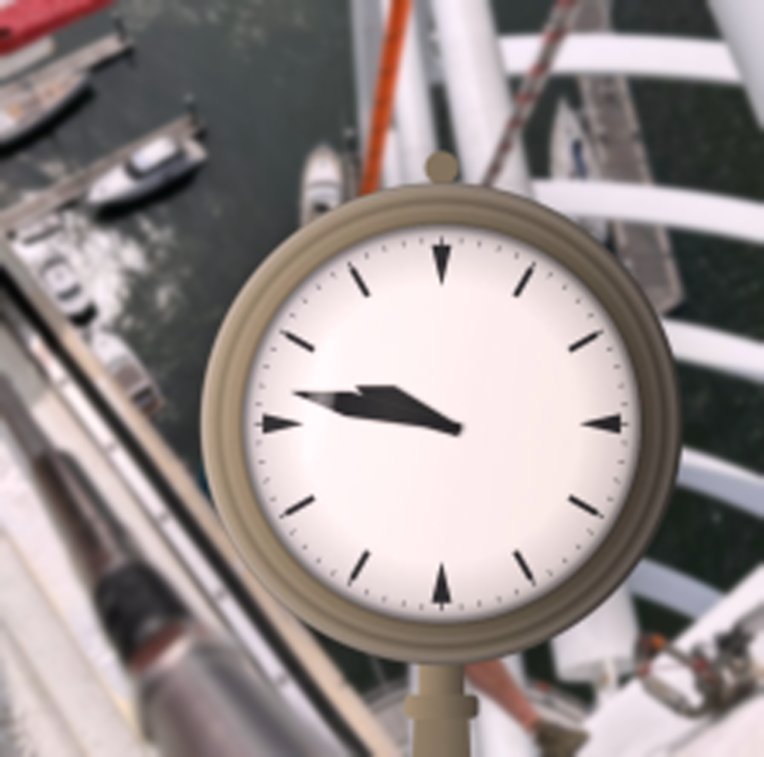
9.47
